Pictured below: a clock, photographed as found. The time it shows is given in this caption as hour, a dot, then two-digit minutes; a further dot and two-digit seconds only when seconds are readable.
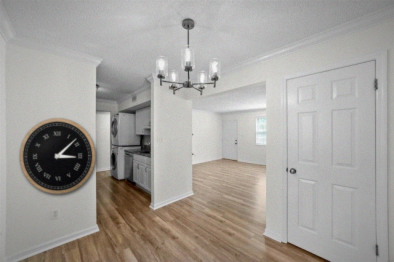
3.08
